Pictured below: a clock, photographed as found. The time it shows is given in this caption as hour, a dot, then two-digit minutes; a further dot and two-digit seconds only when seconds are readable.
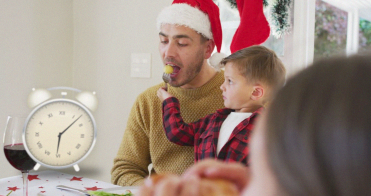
6.07
